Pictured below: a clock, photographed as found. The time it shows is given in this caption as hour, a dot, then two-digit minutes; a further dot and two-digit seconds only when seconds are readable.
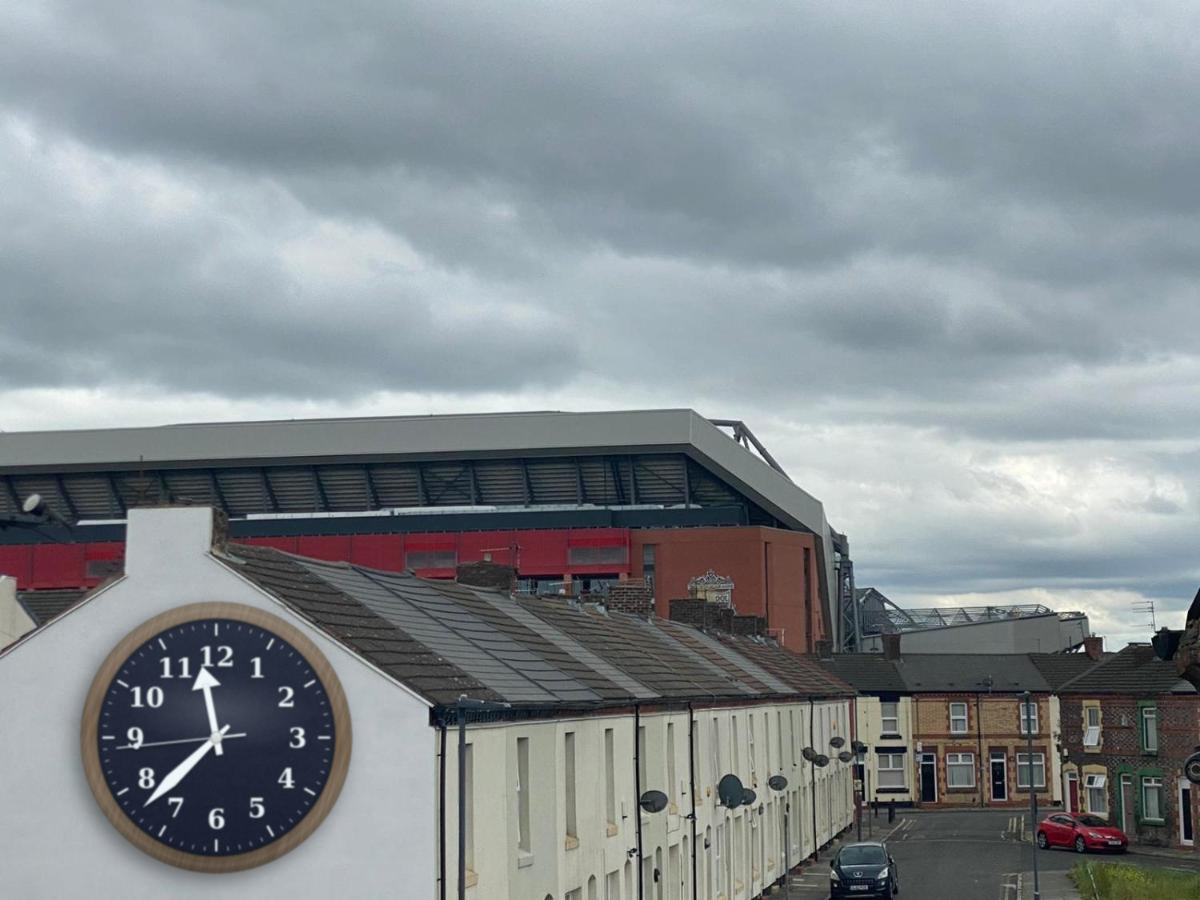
11.37.44
